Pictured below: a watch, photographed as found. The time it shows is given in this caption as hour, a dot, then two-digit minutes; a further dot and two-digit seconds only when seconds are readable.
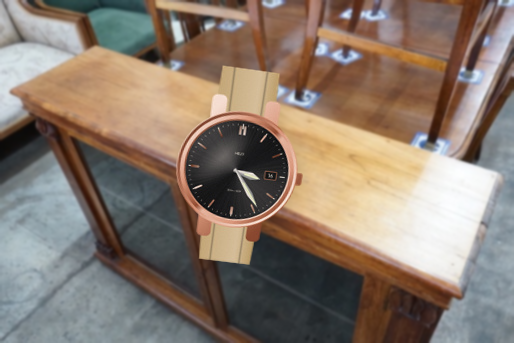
3.24
